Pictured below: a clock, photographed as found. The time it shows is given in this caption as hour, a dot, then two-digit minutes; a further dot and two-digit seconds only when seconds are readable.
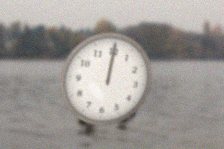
12.00
